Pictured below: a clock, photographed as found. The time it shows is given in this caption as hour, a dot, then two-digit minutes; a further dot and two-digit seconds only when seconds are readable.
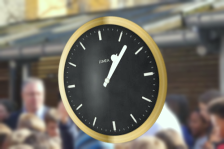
1.07
